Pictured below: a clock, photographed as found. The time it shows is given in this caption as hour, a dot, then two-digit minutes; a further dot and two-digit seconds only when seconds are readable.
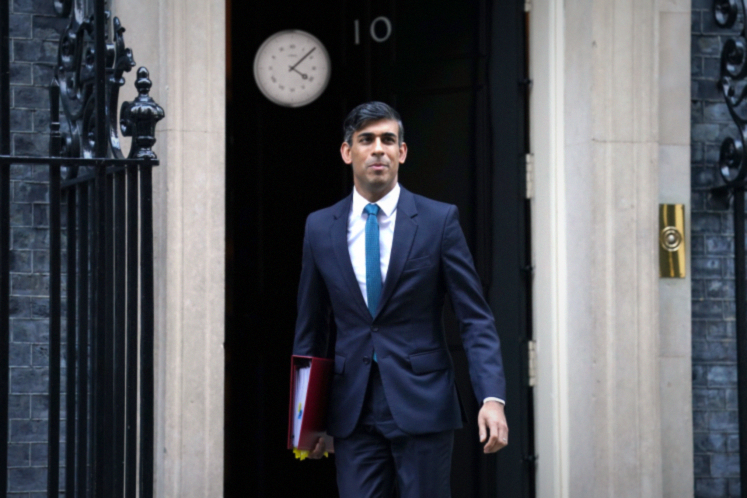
4.08
